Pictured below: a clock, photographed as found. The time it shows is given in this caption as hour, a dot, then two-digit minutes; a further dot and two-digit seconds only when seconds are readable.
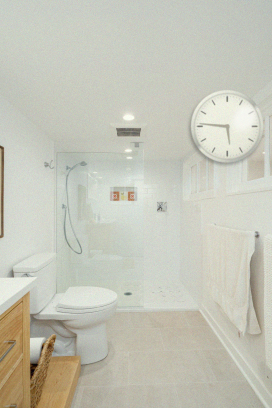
5.46
